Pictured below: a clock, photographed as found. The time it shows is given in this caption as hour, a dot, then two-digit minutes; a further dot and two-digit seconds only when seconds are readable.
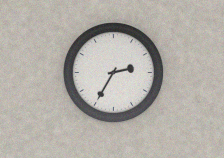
2.35
